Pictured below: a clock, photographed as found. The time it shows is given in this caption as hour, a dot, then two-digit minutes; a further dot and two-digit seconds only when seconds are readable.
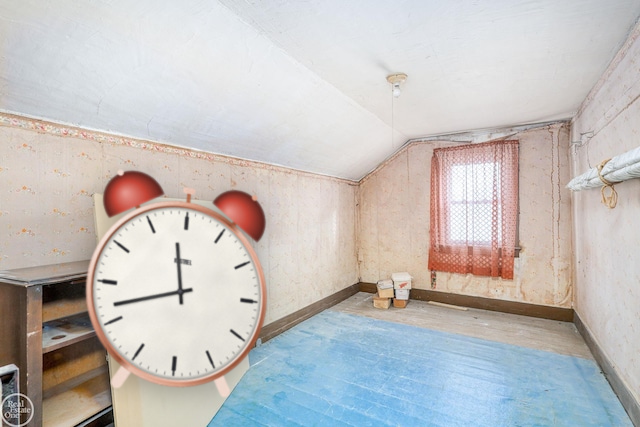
11.42
